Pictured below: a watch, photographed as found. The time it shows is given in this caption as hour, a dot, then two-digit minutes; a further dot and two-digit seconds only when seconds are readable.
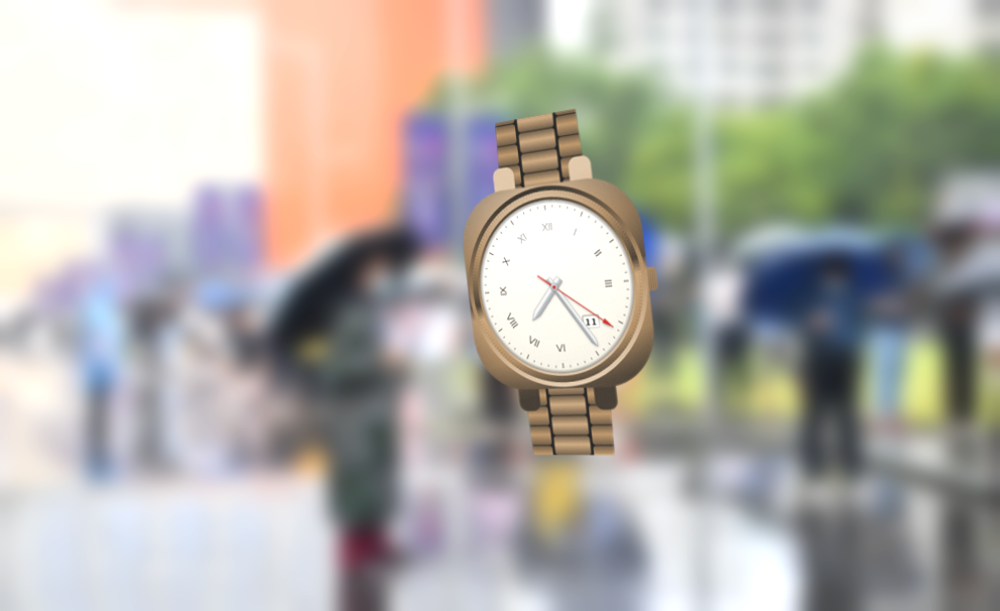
7.24.21
